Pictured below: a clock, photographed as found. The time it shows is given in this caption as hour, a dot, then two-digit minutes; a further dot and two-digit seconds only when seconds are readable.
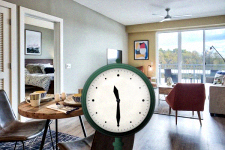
11.30
